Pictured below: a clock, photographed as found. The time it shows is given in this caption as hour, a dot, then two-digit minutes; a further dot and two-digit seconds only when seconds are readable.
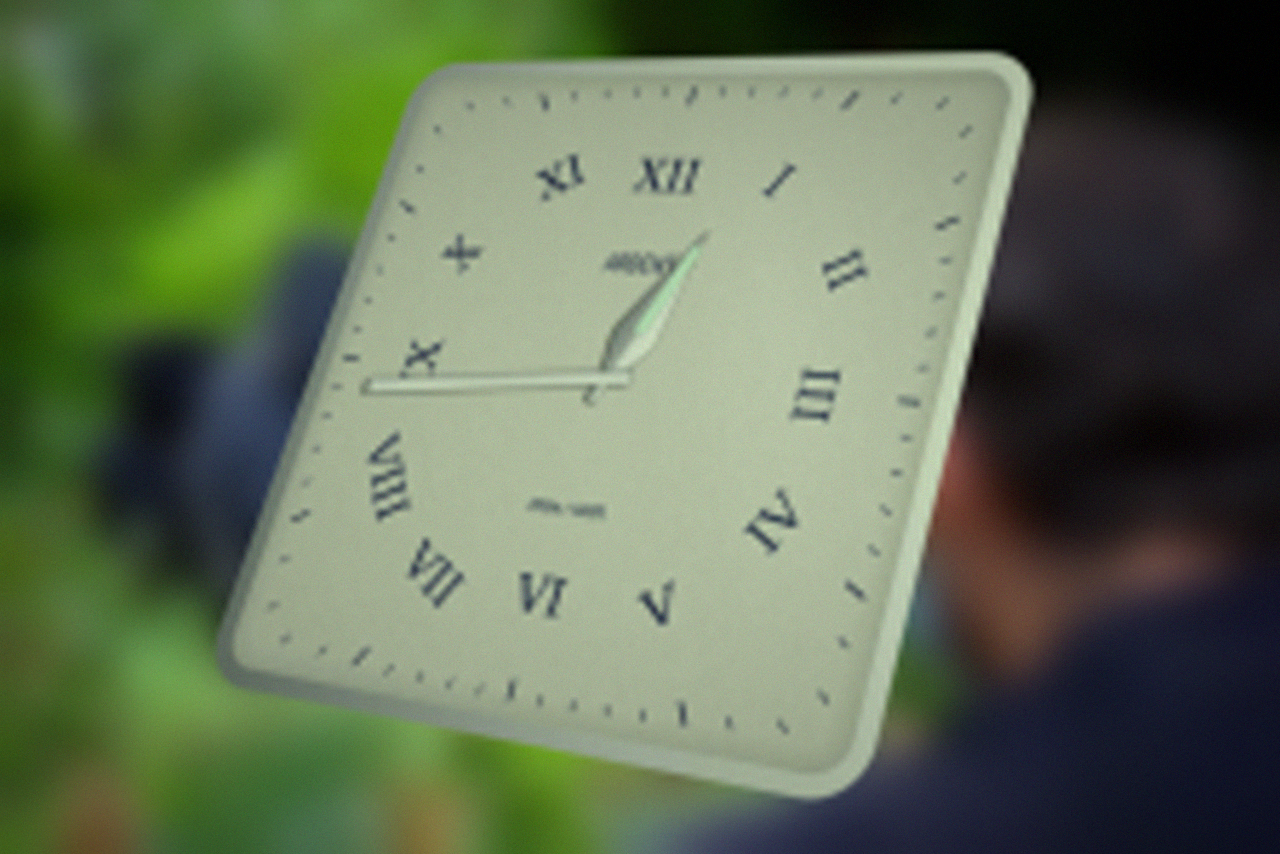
12.44
